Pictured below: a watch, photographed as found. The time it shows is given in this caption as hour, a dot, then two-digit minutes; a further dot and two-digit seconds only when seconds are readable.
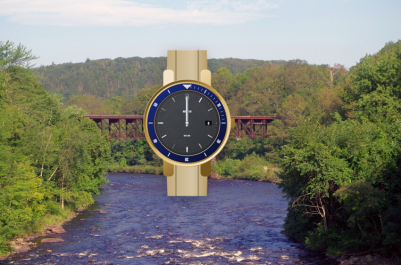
12.00
